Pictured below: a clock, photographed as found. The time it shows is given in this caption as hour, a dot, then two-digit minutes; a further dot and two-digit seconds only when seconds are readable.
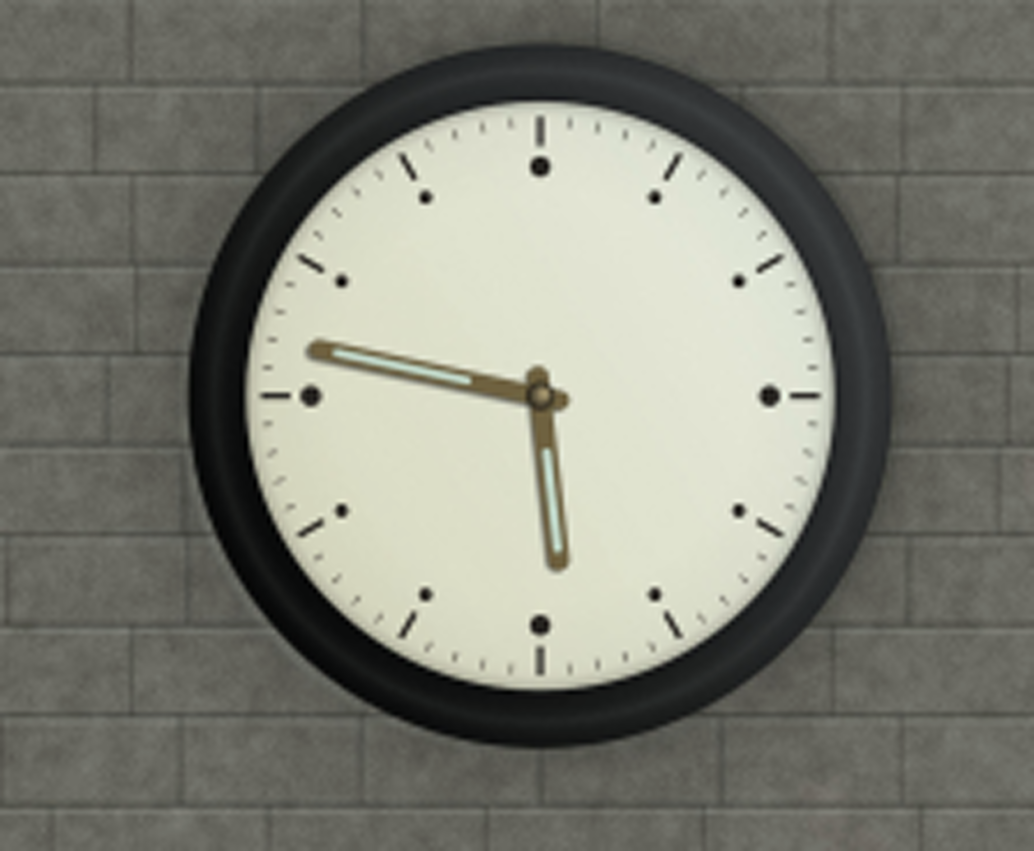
5.47
